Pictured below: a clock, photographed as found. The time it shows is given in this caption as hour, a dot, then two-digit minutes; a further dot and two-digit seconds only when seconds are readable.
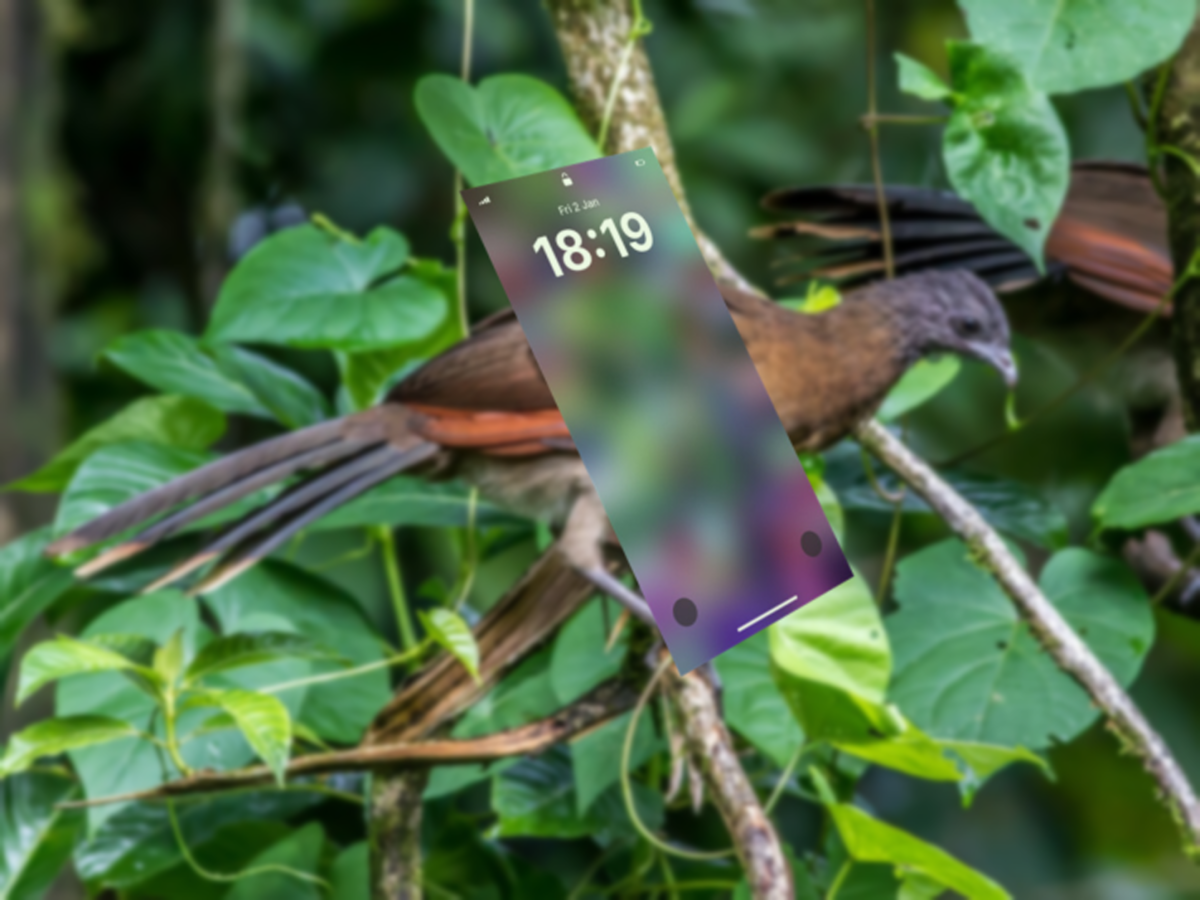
18.19
